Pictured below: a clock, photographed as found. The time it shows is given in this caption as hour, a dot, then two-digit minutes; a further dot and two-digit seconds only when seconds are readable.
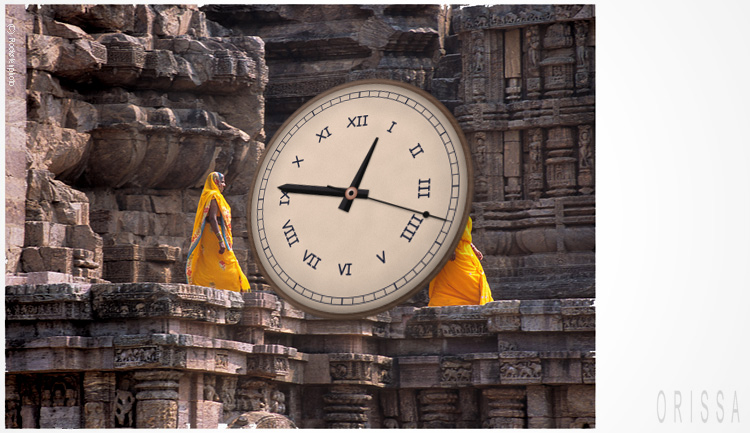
12.46.18
